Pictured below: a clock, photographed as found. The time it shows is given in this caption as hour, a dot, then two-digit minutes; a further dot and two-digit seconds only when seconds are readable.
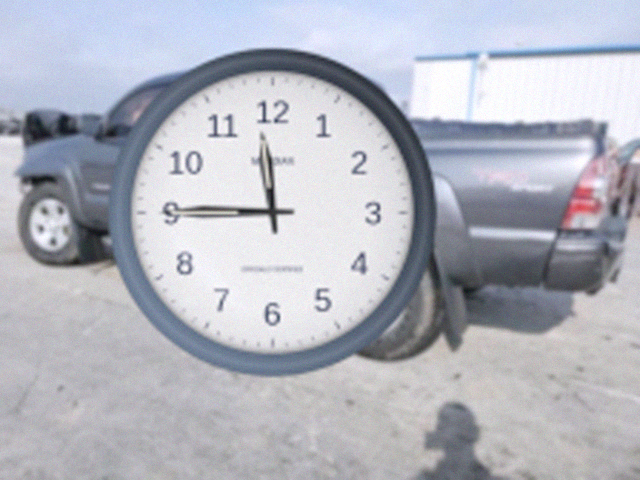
11.45
